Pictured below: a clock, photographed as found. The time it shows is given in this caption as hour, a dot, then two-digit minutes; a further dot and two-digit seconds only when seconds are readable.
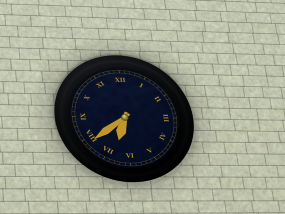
6.39
